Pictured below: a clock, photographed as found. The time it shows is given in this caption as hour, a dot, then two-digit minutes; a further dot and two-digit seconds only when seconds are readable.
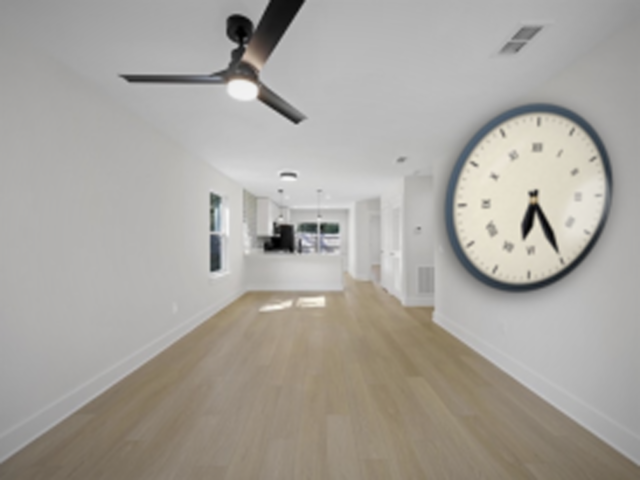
6.25
